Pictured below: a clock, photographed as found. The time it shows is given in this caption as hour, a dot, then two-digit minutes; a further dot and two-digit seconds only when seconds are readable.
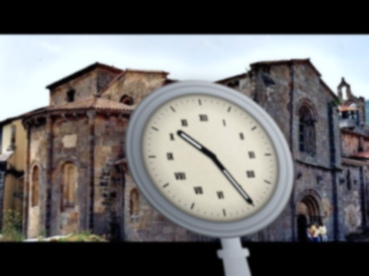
10.25
